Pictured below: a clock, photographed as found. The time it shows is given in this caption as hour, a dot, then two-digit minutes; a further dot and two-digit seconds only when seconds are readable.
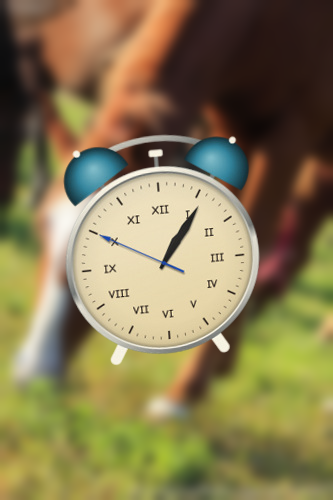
1.05.50
